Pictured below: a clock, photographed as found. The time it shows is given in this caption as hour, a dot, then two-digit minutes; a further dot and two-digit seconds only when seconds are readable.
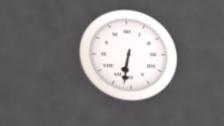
6.32
